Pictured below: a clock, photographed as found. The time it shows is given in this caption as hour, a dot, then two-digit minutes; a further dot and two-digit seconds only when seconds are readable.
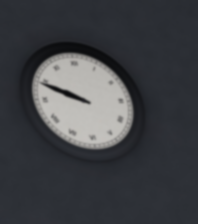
9.49
